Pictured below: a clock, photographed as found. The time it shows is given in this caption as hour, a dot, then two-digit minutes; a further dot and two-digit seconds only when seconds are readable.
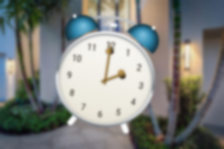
2.00
